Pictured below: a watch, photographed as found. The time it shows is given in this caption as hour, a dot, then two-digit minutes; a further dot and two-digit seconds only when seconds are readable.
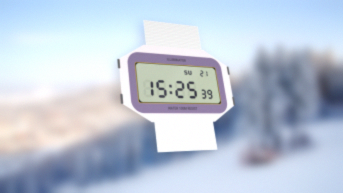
15.25.39
